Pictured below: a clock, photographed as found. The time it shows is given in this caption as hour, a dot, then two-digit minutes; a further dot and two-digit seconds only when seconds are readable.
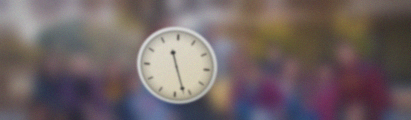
11.27
